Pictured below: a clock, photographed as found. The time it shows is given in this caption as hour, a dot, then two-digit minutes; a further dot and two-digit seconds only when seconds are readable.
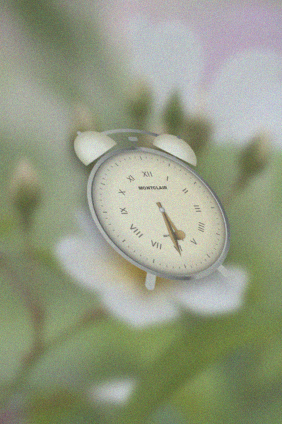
5.30
